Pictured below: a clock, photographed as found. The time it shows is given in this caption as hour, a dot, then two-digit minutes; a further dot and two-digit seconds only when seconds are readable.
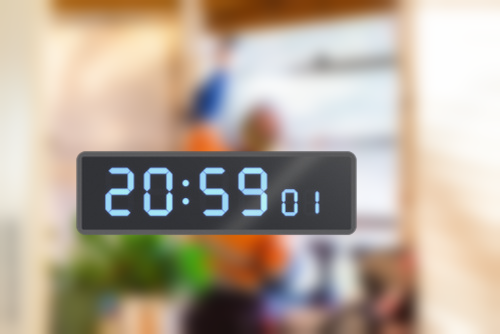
20.59.01
